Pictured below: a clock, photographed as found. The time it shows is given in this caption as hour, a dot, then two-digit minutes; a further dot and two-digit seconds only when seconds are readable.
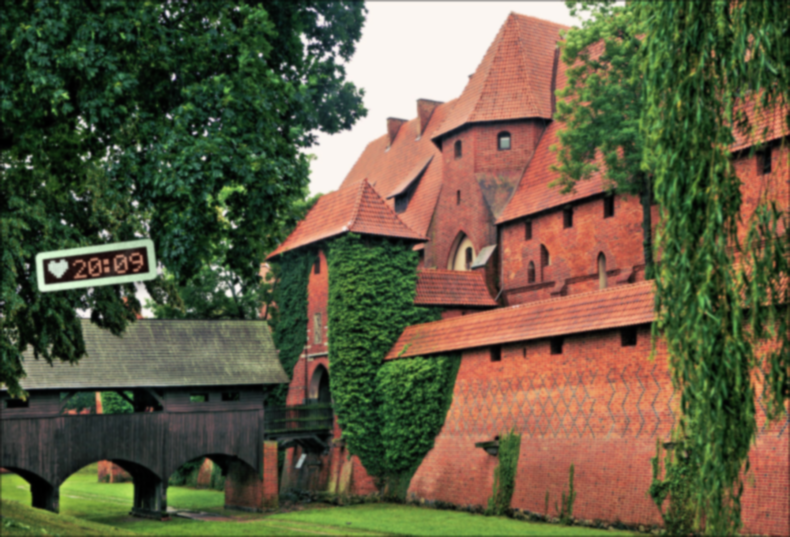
20.09
